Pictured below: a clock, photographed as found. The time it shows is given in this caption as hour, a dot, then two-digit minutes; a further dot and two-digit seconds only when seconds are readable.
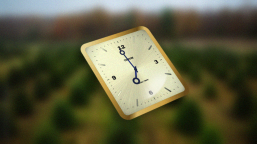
6.59
